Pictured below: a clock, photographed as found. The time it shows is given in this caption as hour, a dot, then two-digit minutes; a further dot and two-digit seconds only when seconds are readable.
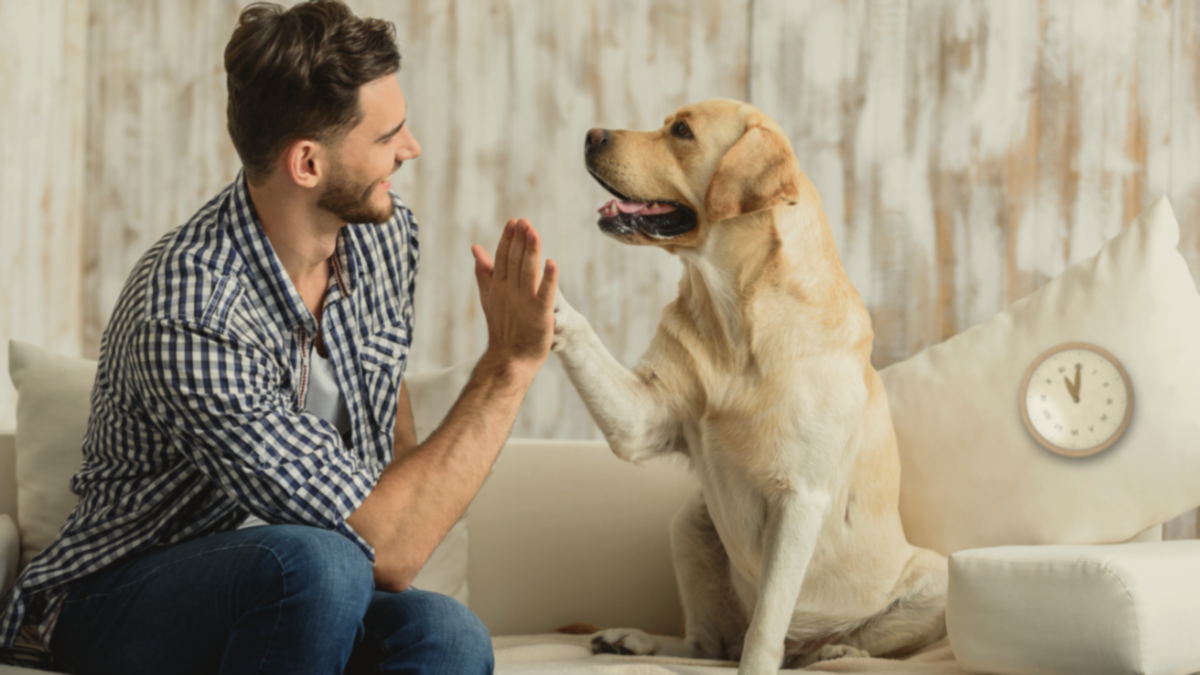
11.00
